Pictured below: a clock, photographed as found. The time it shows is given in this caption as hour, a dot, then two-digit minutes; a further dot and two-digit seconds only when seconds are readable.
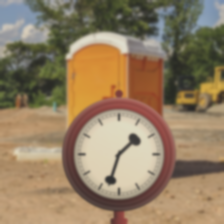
1.33
